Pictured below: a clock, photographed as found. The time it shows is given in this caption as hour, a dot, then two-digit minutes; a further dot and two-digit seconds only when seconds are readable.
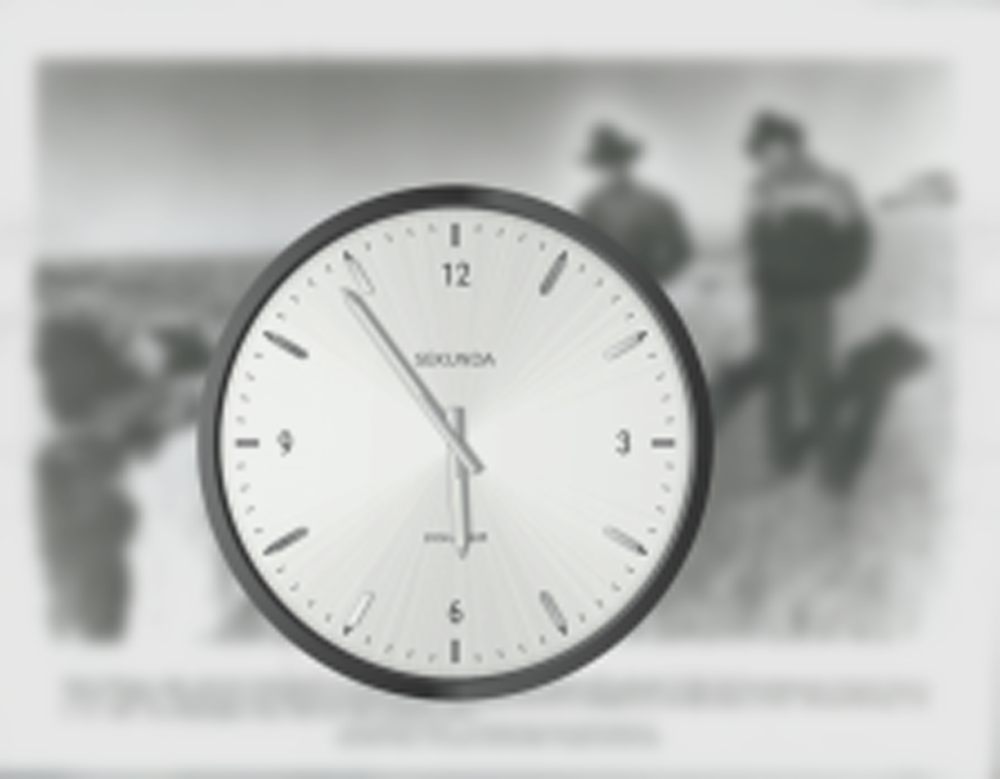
5.54
